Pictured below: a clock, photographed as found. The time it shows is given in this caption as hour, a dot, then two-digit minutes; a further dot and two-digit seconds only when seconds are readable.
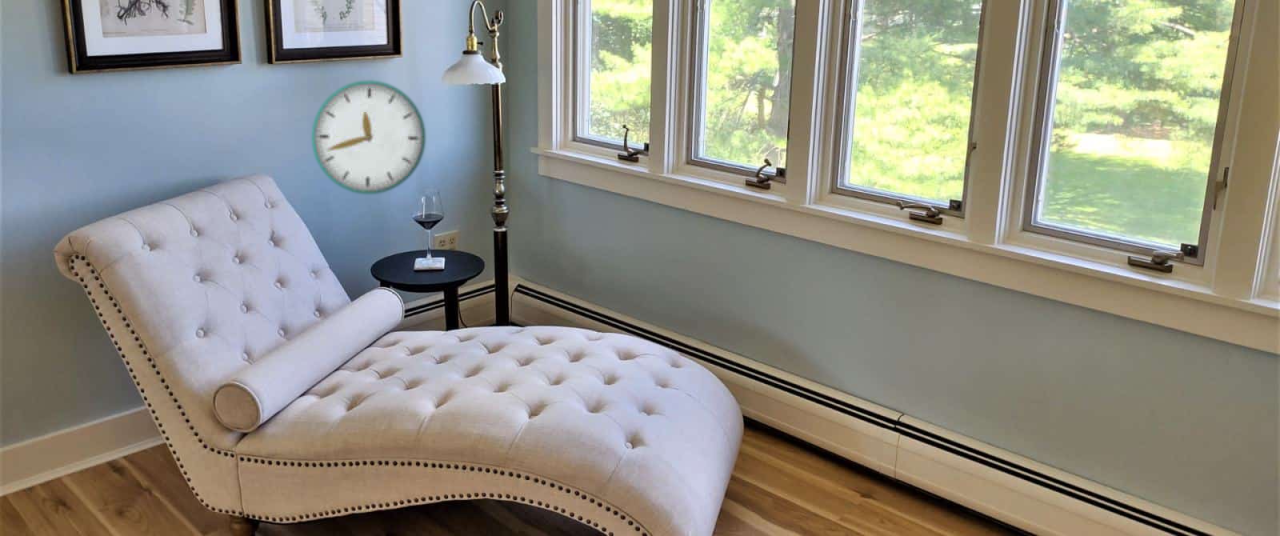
11.42
